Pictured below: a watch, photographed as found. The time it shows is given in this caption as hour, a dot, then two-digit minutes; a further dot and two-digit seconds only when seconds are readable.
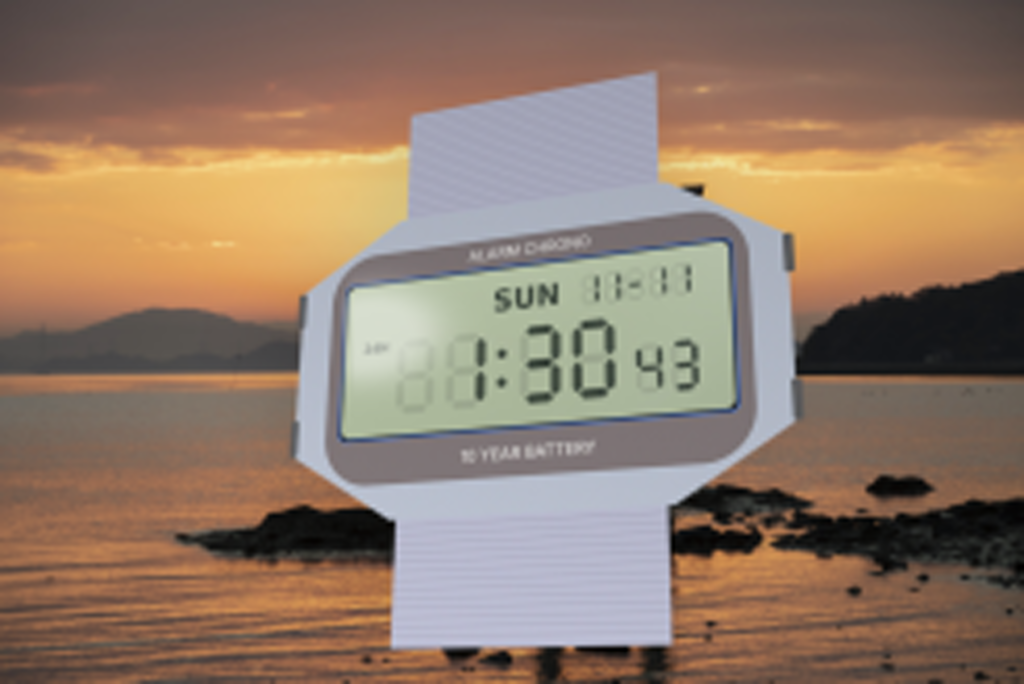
1.30.43
